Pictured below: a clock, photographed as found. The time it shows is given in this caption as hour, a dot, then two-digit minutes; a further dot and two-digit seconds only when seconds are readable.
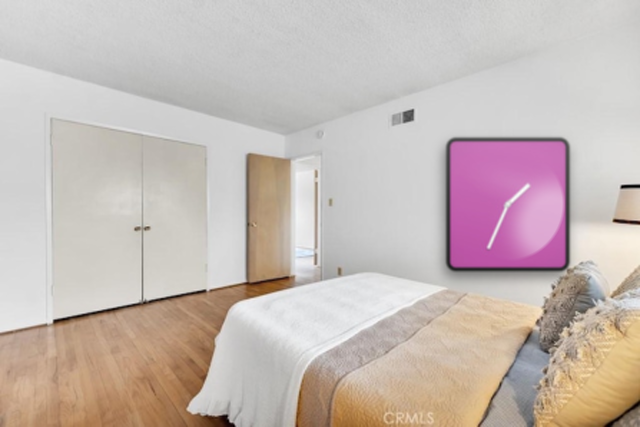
1.34
